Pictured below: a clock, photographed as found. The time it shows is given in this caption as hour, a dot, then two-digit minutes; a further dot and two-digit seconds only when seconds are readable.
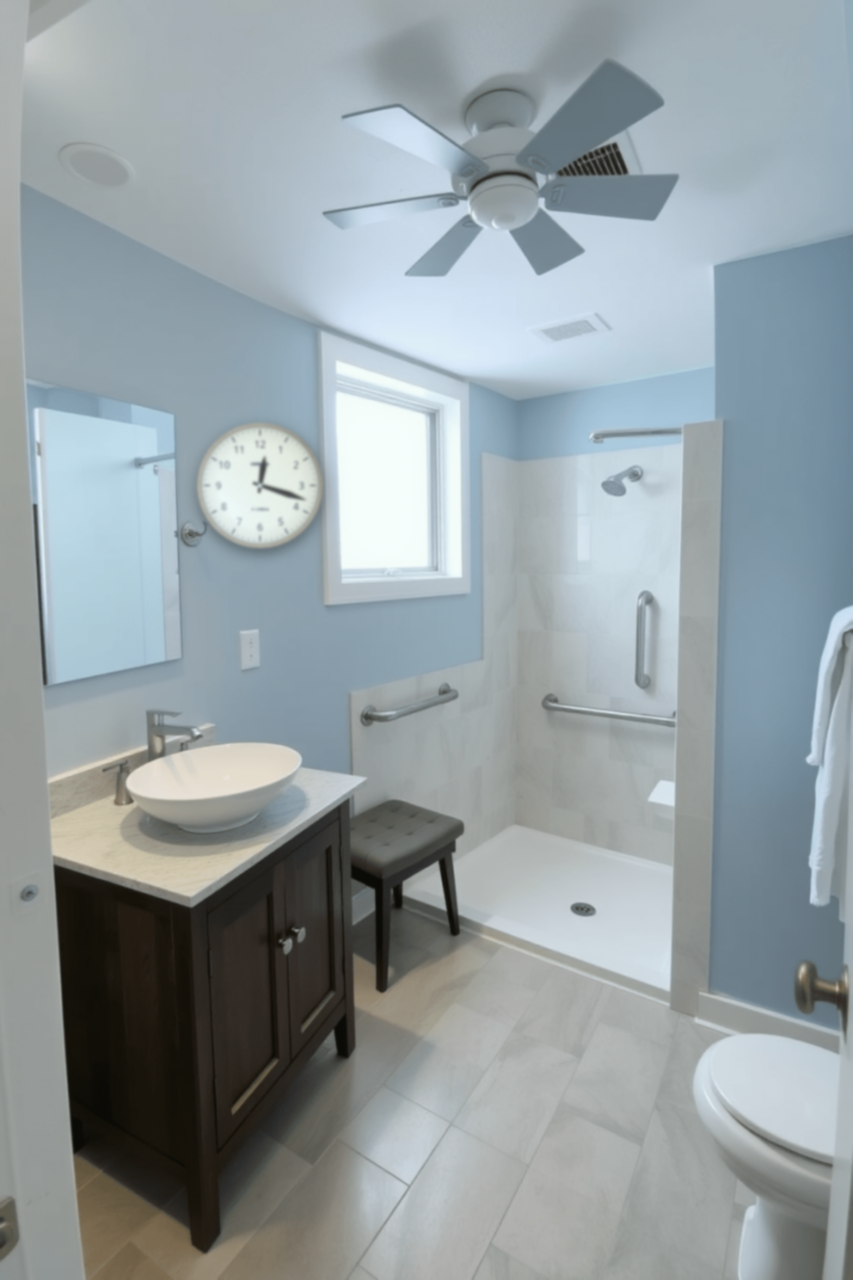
12.18
